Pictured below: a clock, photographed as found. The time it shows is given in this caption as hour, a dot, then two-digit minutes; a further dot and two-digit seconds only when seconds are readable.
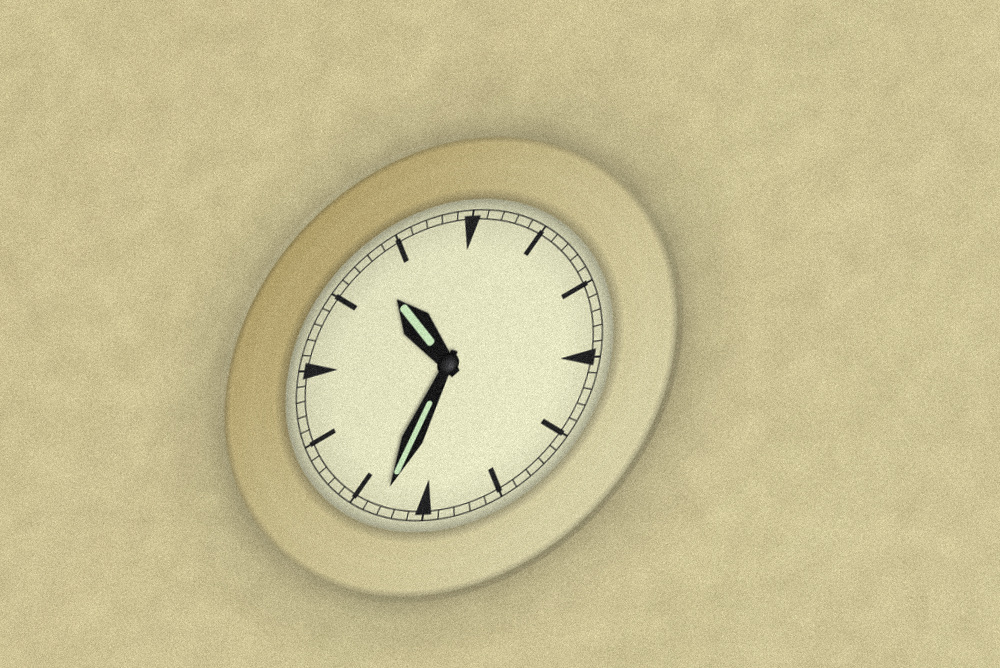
10.33
